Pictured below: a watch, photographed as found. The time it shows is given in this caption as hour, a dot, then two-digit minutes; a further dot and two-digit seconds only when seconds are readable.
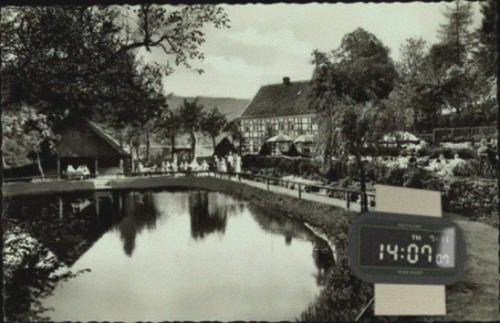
14.07
